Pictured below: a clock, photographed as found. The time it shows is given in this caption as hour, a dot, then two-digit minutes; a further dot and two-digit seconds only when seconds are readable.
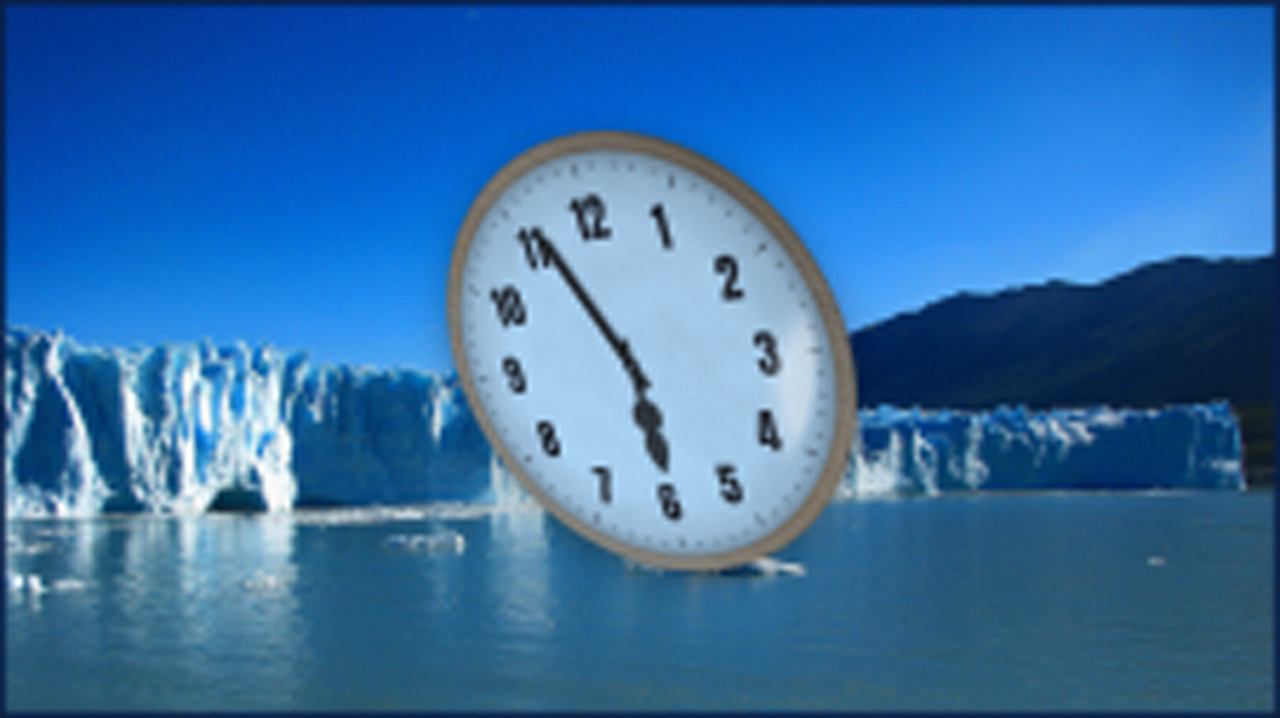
5.56
